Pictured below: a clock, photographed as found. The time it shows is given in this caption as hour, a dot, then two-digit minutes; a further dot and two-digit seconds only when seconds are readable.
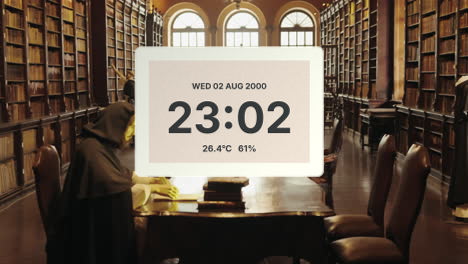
23.02
